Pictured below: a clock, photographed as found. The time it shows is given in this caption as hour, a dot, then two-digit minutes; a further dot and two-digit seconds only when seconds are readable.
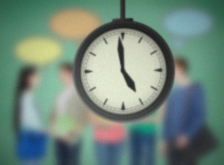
4.59
